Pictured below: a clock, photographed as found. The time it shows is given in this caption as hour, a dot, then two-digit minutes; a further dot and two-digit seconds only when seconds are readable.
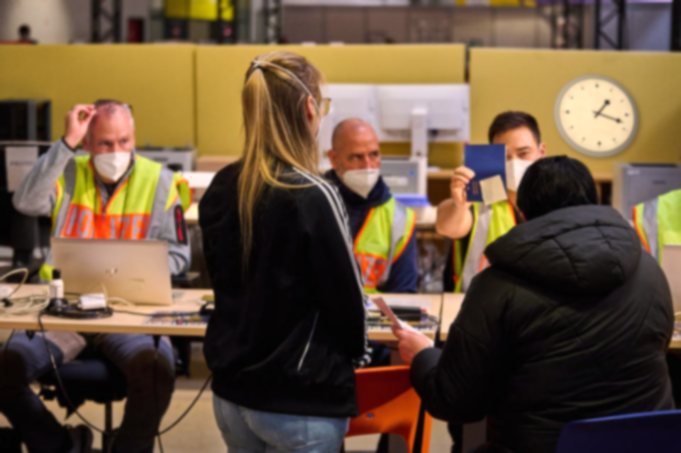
1.18
